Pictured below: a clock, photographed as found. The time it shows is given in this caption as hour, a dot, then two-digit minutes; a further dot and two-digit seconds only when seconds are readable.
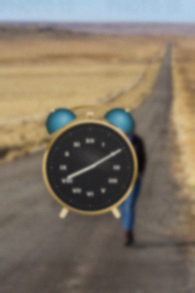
8.10
